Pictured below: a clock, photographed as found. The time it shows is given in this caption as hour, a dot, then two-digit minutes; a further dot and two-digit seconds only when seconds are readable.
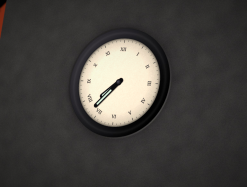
7.37
